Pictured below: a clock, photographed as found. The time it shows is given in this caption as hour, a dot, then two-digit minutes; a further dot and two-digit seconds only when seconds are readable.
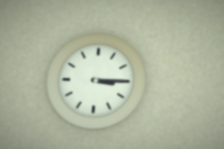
3.15
